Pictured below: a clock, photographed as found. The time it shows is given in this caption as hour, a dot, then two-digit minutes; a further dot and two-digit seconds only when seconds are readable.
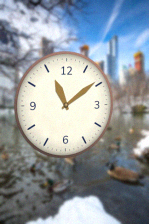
11.09
